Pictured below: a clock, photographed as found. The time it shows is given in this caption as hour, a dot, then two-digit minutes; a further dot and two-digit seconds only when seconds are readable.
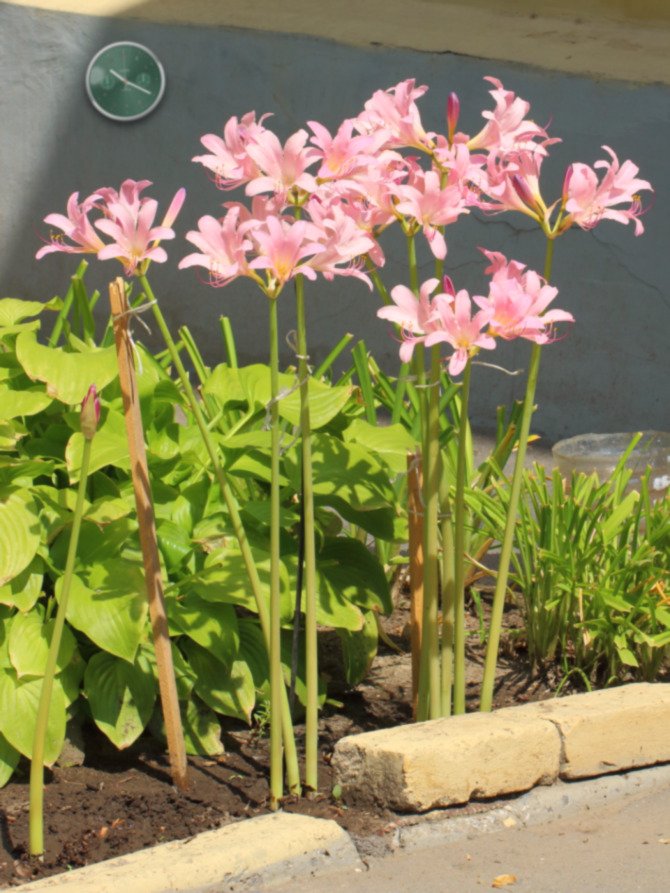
10.20
